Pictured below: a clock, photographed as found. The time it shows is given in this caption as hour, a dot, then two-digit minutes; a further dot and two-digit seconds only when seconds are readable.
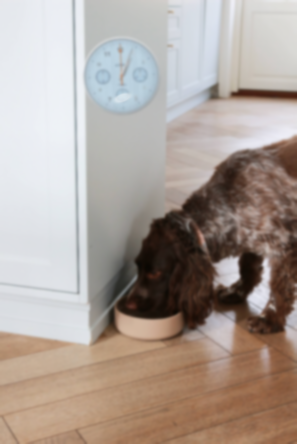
1.04
